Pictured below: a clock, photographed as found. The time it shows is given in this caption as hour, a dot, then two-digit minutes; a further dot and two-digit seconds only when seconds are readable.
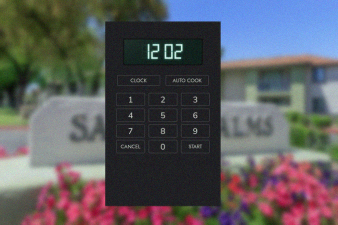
12.02
